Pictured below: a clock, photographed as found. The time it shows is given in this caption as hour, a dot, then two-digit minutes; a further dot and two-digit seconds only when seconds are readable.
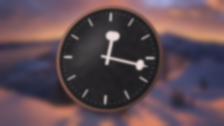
12.17
